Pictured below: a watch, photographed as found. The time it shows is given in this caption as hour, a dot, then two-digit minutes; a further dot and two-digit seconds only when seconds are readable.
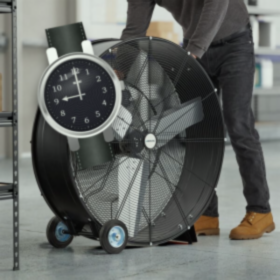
9.00
